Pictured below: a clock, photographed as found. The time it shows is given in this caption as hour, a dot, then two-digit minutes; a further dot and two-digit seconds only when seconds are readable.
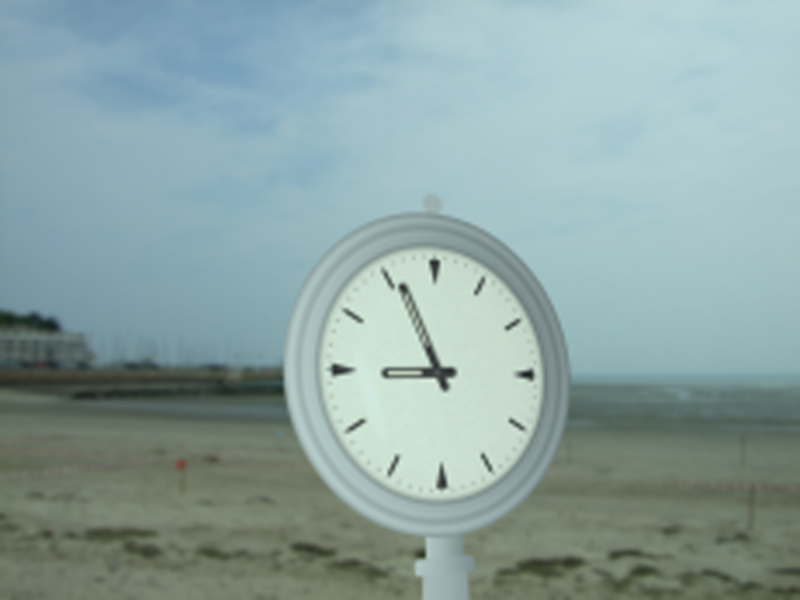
8.56
